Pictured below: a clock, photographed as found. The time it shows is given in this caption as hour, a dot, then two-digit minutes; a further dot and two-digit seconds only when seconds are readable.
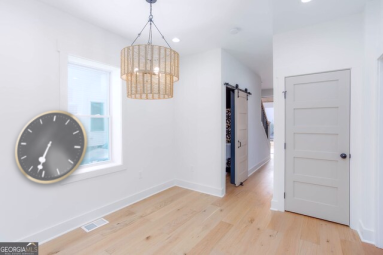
6.32
